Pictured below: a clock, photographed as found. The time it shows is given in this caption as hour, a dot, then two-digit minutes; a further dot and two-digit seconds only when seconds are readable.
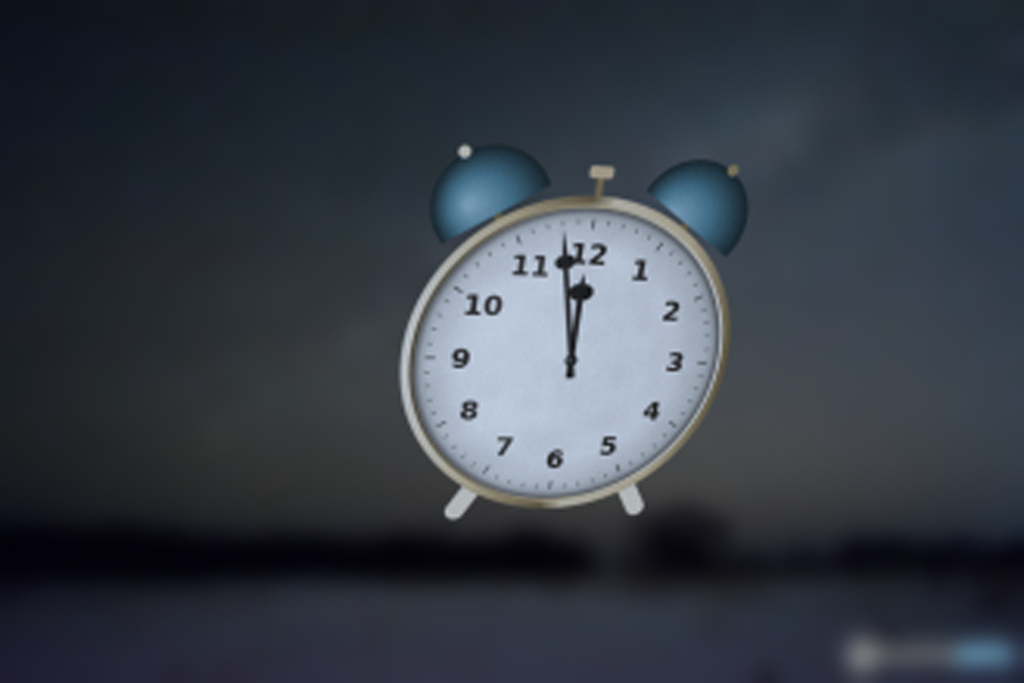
11.58
